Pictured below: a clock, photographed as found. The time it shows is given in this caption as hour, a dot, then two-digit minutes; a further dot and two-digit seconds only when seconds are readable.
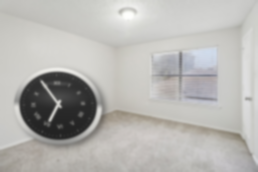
6.55
